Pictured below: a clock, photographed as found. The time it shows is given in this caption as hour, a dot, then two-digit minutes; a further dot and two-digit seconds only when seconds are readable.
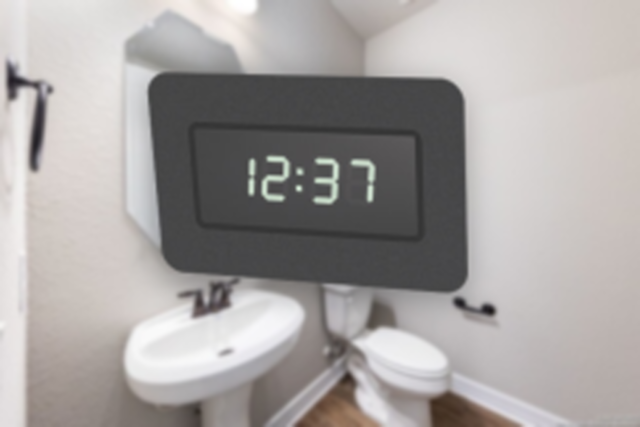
12.37
